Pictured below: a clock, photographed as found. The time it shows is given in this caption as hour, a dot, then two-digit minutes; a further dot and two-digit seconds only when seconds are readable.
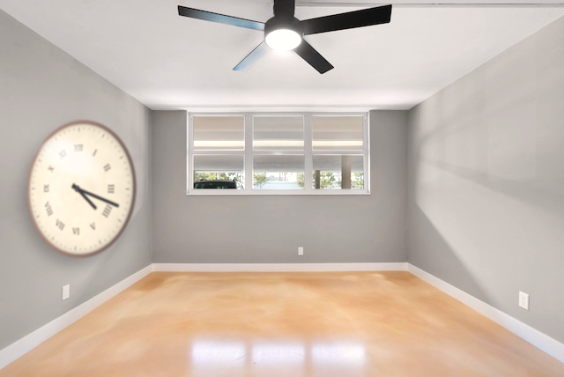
4.18
